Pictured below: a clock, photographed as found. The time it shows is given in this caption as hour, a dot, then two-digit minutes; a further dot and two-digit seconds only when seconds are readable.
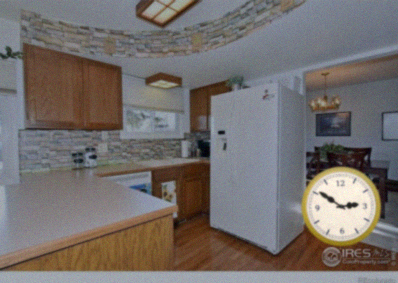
2.51
